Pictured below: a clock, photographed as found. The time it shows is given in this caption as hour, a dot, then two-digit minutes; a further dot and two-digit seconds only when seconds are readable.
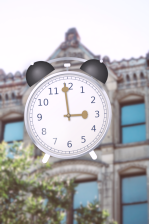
2.59
